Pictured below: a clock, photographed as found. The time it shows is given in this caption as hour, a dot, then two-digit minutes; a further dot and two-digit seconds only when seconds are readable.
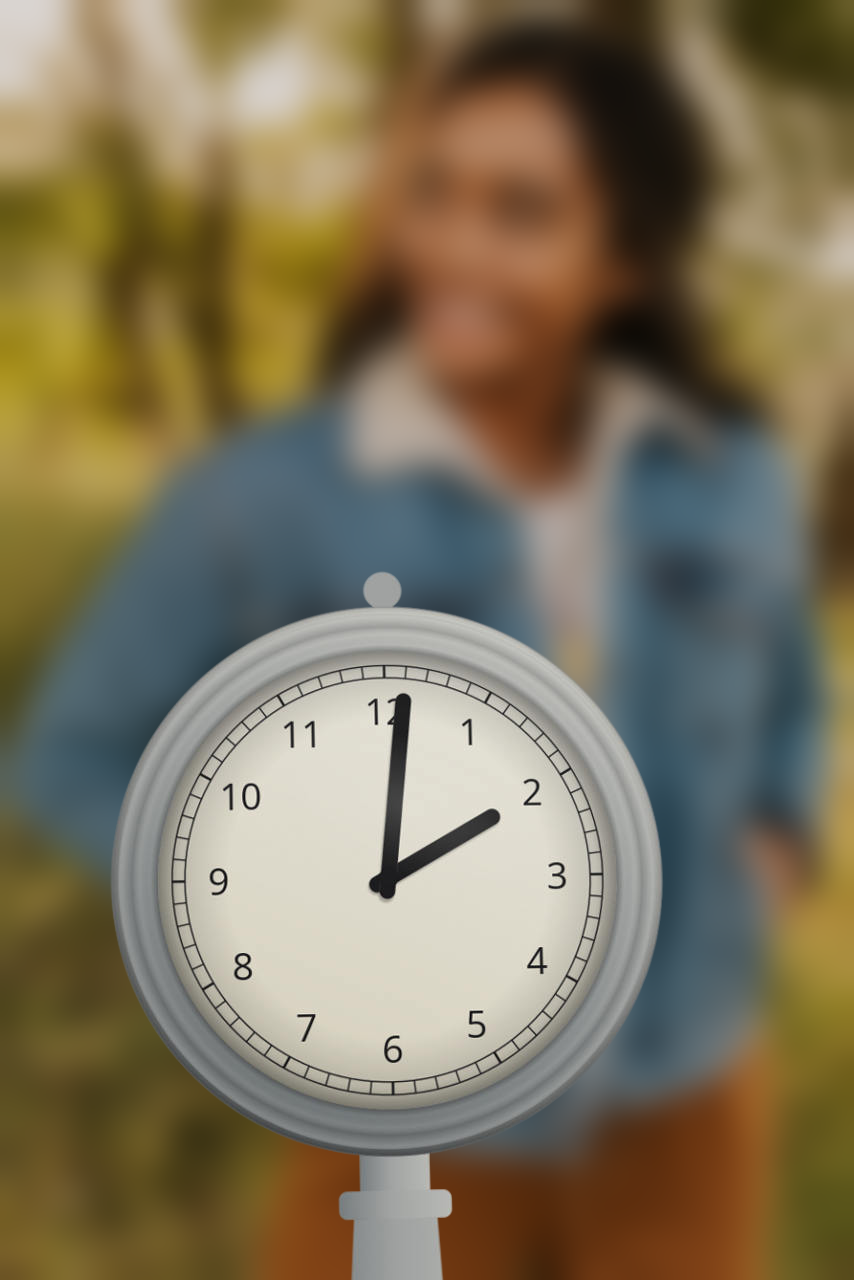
2.01
